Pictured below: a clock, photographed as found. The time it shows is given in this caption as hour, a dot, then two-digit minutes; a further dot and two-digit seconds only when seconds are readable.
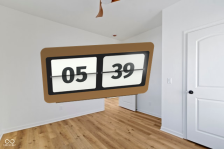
5.39
